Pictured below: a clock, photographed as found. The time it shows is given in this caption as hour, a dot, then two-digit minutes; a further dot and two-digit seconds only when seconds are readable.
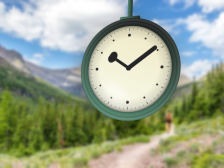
10.09
